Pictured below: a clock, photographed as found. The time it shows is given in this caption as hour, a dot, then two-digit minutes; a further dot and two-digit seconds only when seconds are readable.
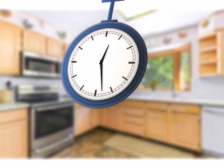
12.28
